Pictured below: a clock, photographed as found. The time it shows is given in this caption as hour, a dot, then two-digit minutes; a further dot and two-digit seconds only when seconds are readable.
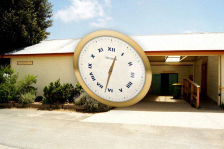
12.32
